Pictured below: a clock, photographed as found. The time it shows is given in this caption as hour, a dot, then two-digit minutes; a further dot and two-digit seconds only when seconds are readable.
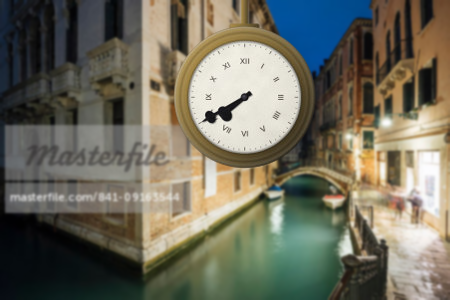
7.40
